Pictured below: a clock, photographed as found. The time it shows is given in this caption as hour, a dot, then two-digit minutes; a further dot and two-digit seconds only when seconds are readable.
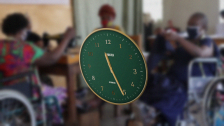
11.26
